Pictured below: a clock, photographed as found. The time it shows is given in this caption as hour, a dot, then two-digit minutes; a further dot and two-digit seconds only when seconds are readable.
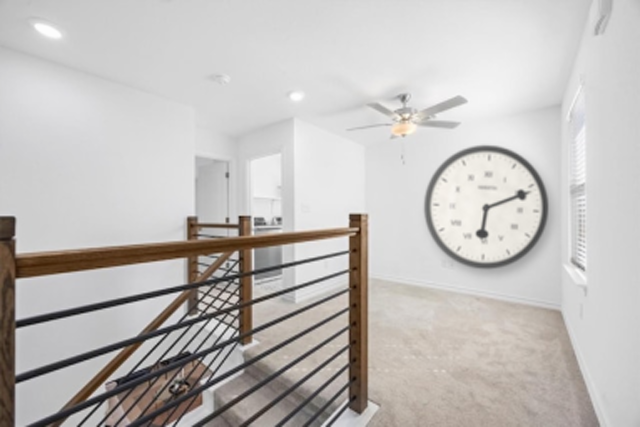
6.11
